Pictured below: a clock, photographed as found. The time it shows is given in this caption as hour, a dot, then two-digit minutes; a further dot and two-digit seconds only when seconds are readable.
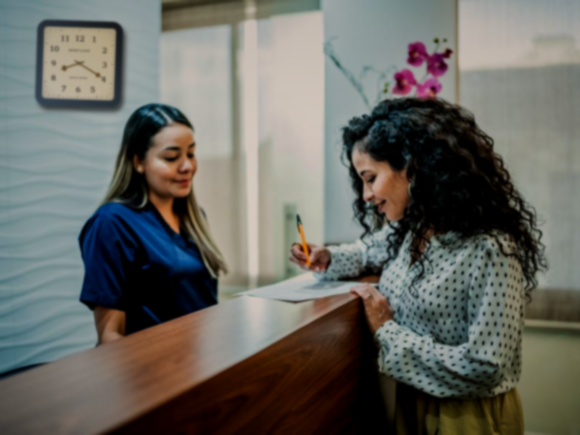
8.20
